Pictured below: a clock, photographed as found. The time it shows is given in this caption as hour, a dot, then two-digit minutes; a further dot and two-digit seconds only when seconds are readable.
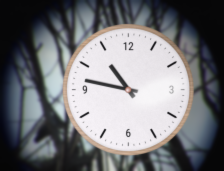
10.47
